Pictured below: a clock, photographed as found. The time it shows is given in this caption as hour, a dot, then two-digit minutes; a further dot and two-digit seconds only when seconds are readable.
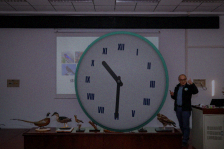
10.30
